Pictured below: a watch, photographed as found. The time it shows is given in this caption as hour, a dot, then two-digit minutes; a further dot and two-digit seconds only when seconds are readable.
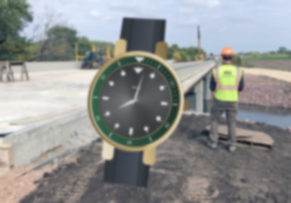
8.02
